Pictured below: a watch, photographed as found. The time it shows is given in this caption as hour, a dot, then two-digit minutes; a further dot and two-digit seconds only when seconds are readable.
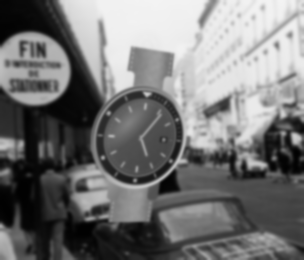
5.06
